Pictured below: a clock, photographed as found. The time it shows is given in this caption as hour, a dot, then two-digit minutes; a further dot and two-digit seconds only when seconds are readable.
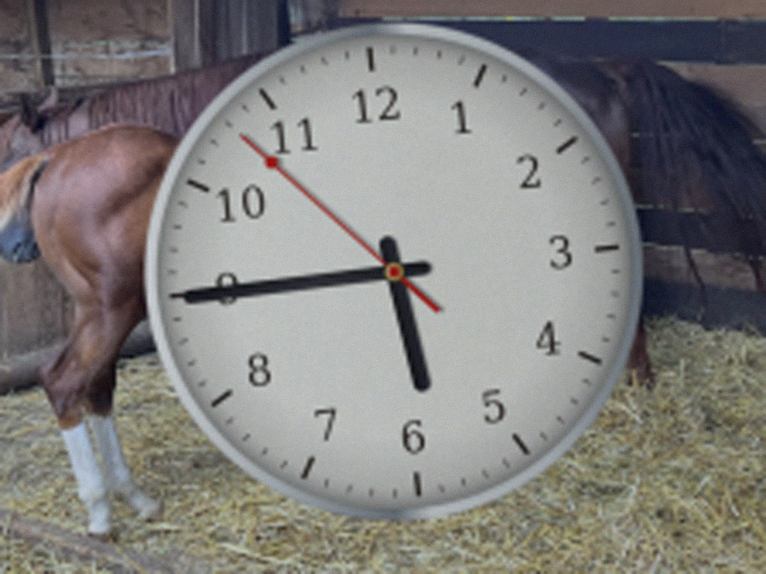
5.44.53
